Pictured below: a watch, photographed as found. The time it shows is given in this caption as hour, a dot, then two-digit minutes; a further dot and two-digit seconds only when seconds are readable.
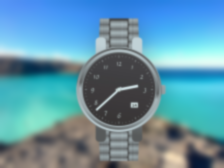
2.38
